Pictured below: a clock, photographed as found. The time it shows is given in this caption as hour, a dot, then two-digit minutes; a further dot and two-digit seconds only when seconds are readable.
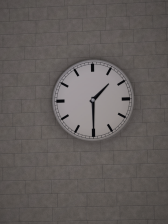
1.30
